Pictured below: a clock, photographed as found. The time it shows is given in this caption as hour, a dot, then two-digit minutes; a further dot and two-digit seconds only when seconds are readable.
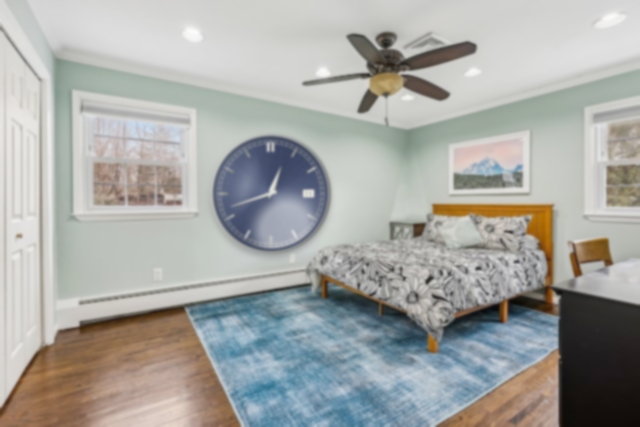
12.42
